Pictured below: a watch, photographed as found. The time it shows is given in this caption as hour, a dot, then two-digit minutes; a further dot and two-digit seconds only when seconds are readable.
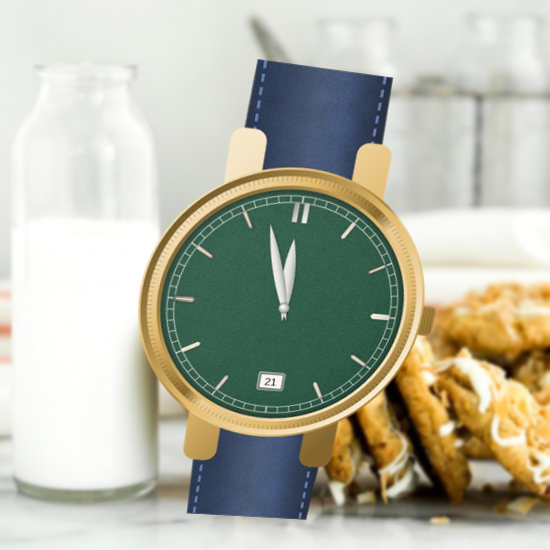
11.57
